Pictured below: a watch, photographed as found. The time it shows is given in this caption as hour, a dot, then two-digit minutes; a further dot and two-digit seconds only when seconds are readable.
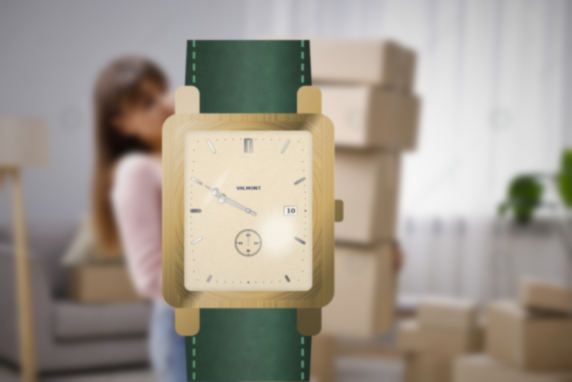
9.50
